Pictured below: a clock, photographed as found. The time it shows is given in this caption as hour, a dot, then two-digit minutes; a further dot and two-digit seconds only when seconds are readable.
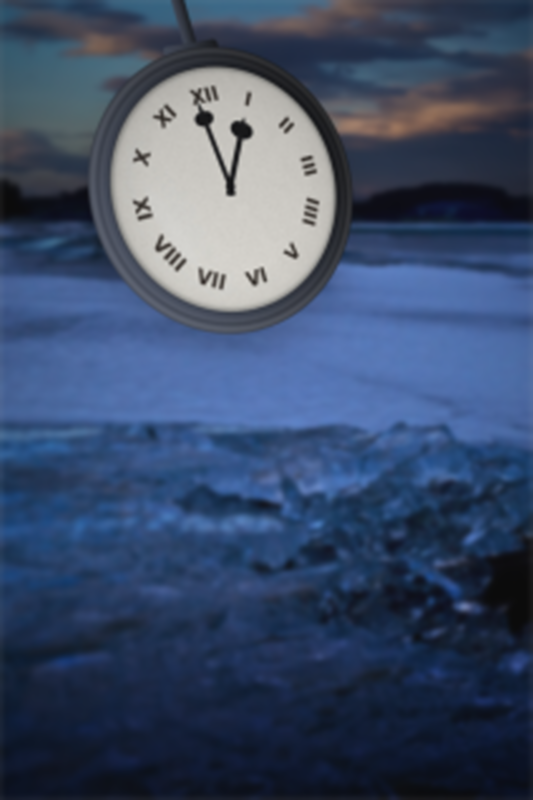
12.59
